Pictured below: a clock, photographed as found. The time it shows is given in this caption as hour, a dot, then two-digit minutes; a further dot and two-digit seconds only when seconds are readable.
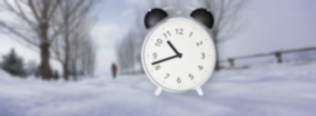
10.42
